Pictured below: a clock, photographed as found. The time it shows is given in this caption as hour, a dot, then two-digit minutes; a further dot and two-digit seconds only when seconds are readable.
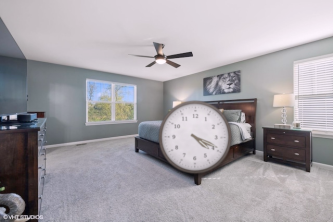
4.19
